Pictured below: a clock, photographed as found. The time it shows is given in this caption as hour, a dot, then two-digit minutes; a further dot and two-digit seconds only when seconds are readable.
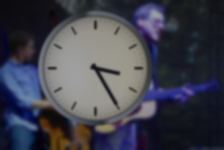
3.25
